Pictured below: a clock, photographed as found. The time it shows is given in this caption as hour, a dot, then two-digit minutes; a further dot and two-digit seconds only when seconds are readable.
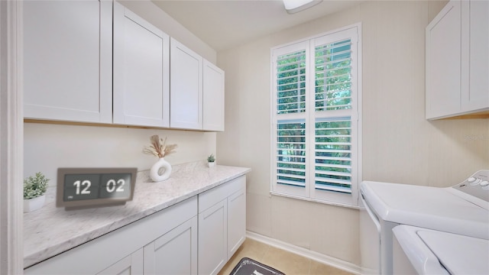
12.02
